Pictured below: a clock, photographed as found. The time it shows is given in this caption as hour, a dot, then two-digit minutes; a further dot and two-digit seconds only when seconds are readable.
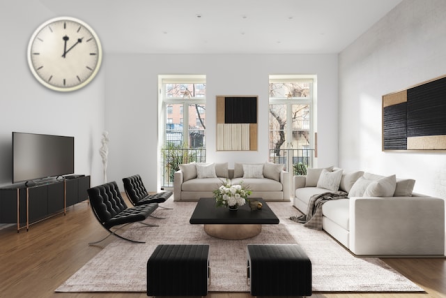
12.08
